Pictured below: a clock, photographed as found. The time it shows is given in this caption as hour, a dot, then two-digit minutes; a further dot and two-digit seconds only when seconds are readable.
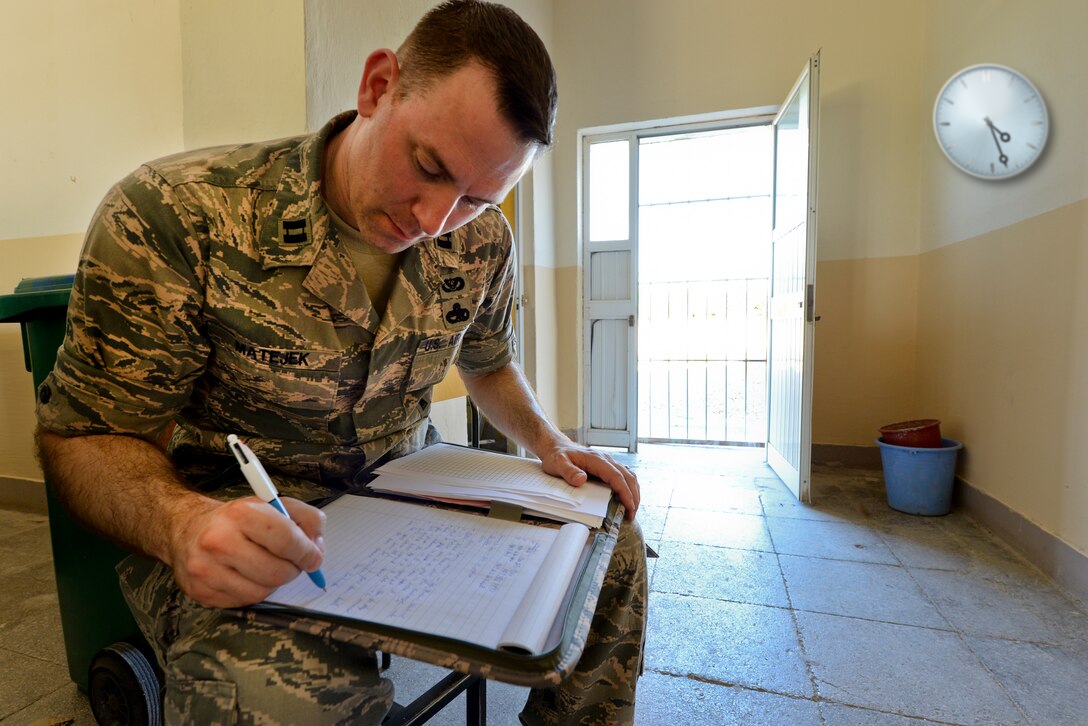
4.27
